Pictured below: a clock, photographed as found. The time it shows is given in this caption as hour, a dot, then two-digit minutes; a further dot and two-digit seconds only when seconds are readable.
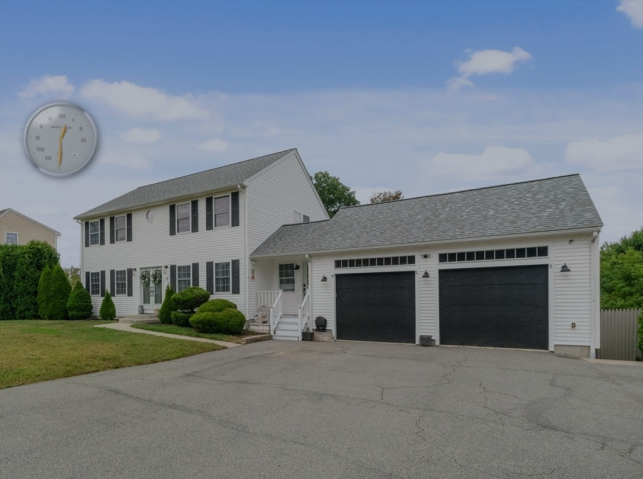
12.30
